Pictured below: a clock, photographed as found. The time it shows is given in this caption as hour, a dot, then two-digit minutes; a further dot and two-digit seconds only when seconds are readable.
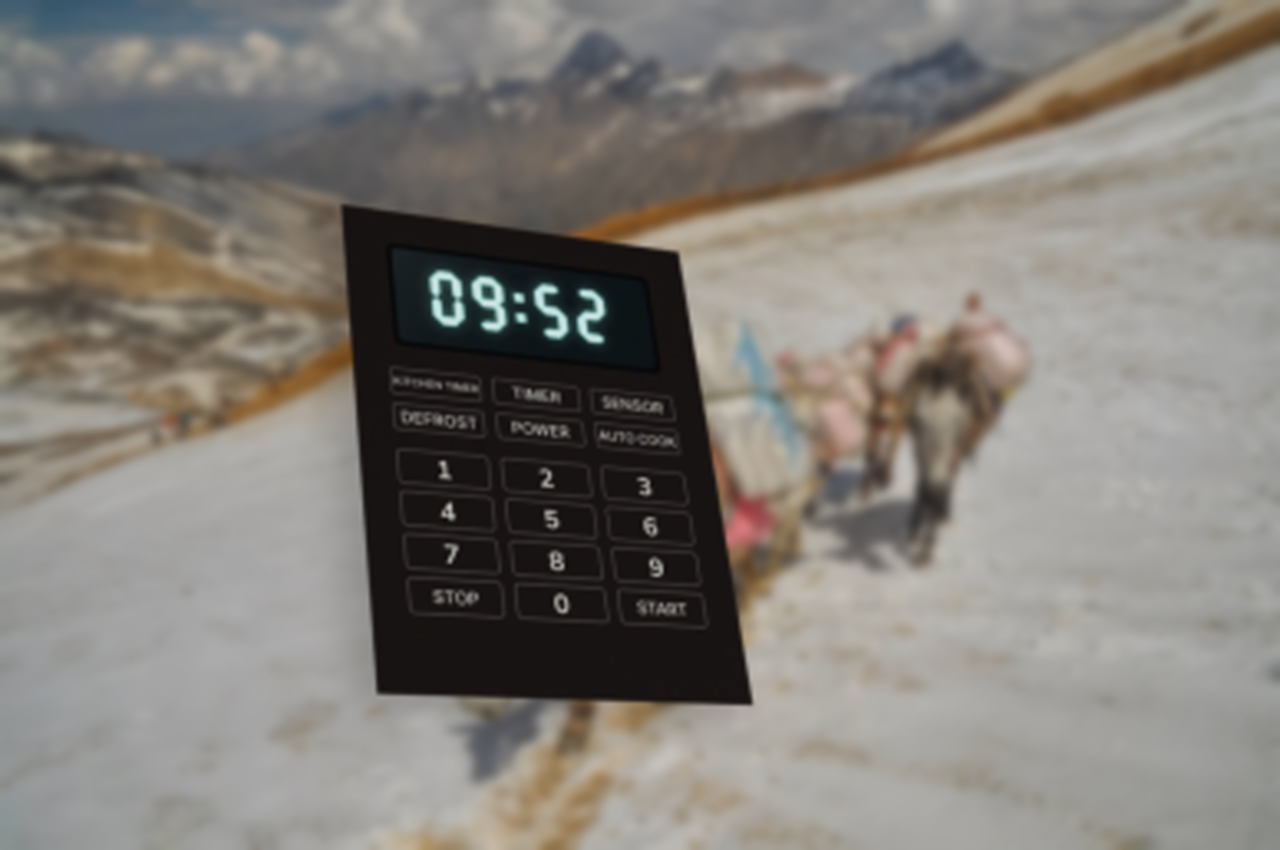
9.52
